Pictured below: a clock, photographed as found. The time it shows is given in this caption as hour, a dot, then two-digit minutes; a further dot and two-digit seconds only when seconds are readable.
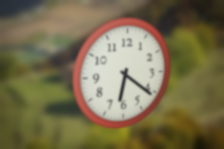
6.21
